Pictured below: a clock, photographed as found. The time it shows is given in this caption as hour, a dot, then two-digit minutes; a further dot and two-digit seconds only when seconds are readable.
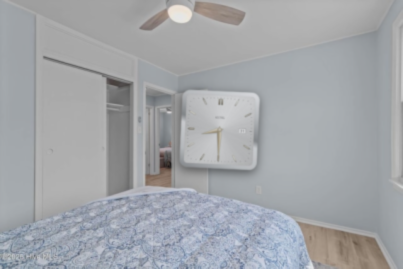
8.30
